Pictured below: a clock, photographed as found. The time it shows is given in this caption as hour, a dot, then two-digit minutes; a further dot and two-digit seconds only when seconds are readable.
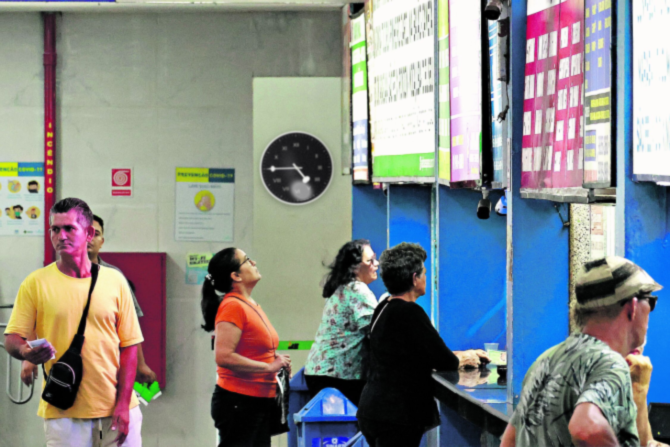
4.45
